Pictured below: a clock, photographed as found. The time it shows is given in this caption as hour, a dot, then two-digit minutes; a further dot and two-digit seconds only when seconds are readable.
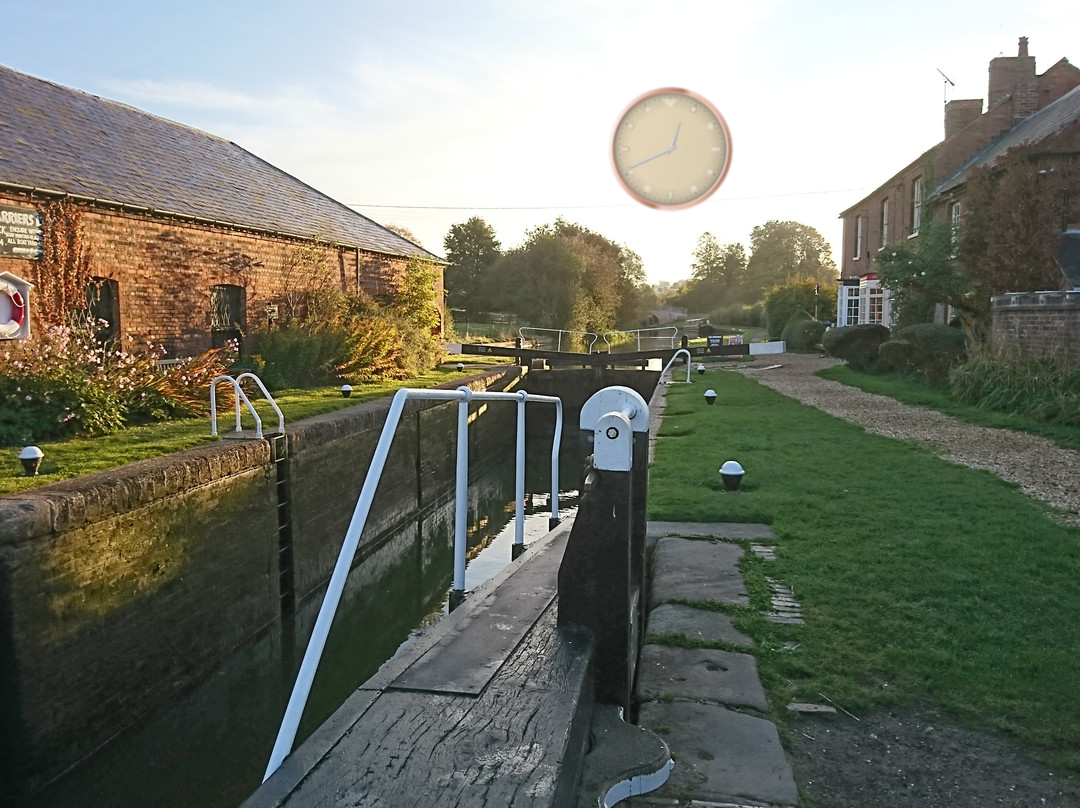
12.41
